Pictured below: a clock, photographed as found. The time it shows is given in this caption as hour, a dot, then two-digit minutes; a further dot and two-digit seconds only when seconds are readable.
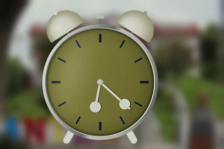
6.22
